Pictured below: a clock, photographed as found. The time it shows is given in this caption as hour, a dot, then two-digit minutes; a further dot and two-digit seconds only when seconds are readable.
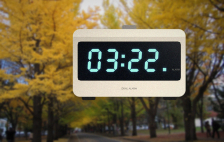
3.22
